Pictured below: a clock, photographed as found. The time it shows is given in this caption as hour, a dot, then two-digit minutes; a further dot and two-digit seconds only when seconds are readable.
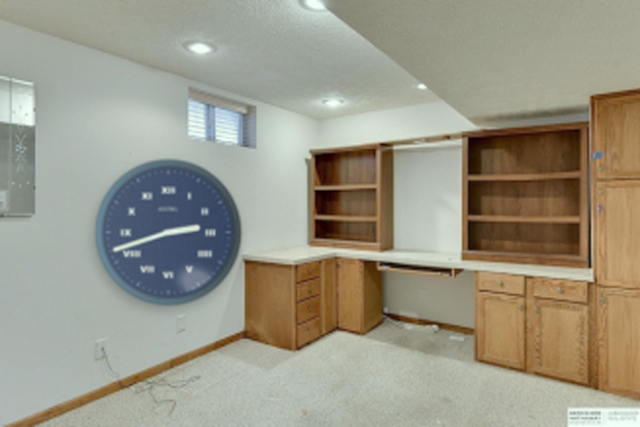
2.42
